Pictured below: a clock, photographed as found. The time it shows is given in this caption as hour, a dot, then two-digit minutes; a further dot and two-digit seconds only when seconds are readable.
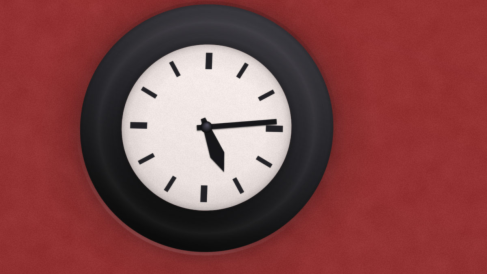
5.14
